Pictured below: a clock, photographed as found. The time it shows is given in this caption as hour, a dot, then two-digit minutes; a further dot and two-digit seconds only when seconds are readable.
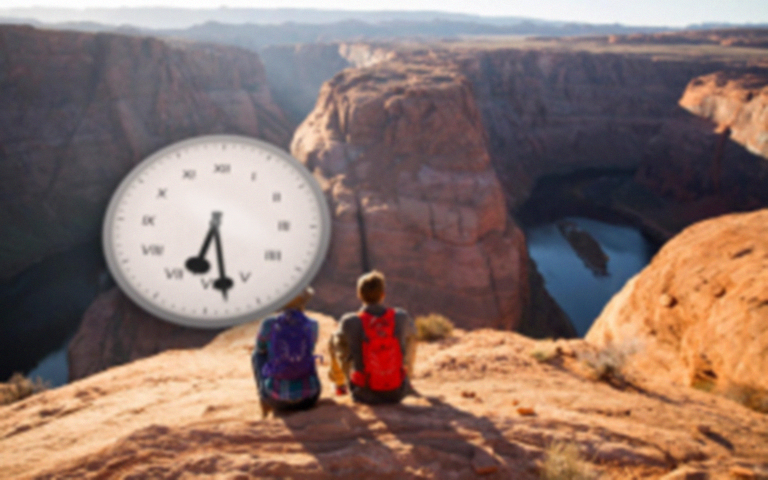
6.28
